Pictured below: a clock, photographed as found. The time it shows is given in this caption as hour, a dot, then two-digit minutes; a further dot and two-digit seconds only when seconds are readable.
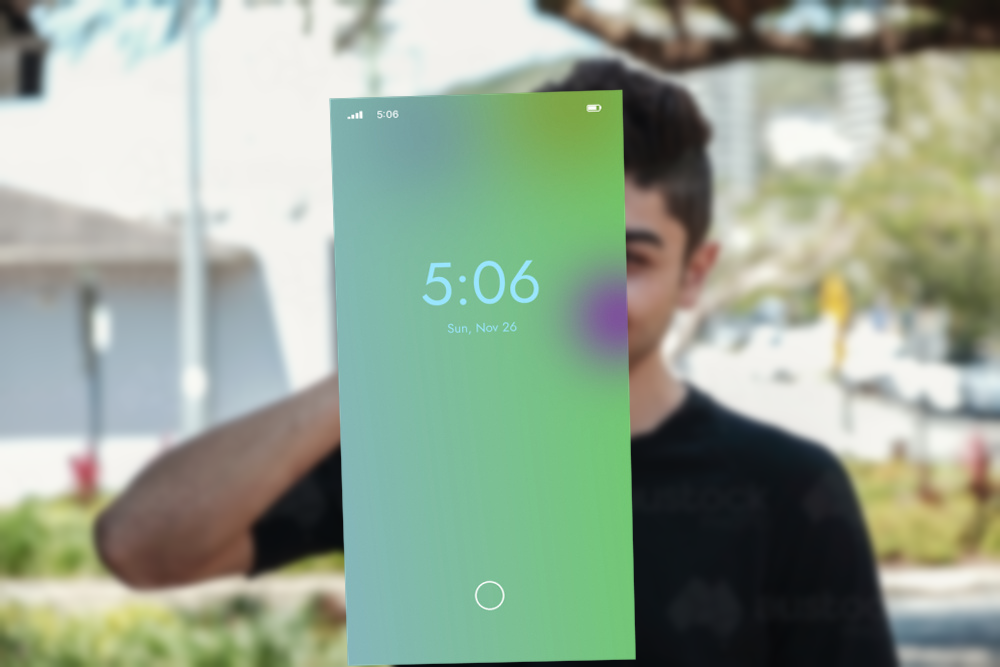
5.06
